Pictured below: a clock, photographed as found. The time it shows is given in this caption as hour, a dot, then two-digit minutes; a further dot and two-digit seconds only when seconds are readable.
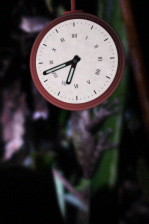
6.42
